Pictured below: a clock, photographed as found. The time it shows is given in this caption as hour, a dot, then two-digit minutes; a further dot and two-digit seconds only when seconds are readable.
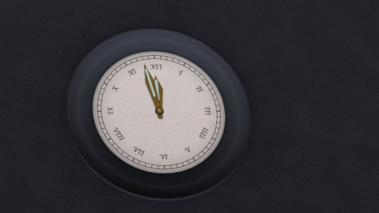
11.58
